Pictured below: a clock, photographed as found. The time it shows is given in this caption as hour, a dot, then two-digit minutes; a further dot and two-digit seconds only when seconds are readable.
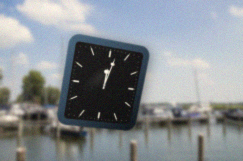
12.02
